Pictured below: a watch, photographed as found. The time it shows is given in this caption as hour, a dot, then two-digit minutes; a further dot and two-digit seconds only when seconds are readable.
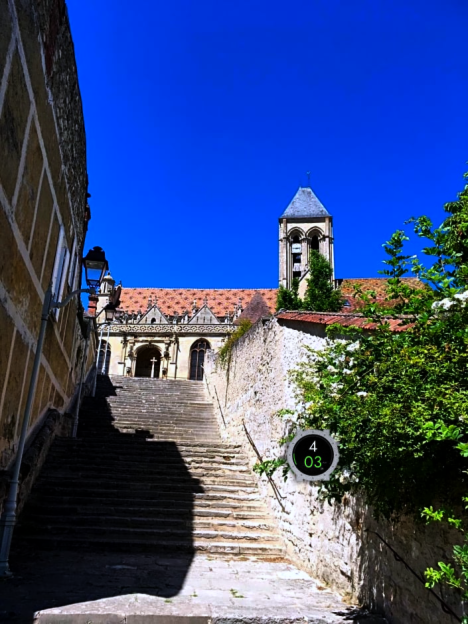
4.03
